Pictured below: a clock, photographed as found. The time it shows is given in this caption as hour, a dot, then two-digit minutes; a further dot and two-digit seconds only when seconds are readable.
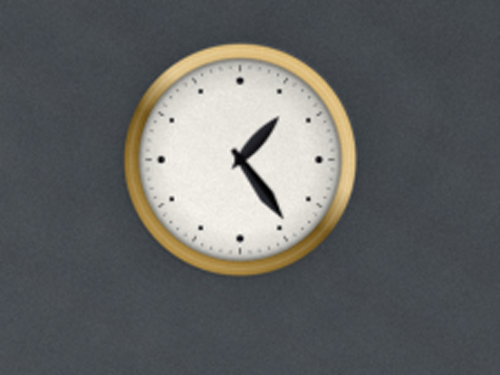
1.24
